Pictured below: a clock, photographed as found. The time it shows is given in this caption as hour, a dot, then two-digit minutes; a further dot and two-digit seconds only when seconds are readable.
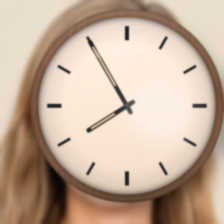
7.55
